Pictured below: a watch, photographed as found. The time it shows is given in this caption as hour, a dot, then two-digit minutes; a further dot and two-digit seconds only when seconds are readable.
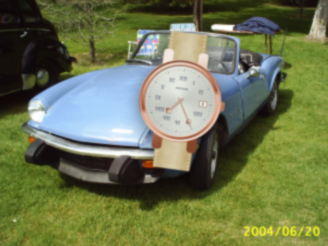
7.25
